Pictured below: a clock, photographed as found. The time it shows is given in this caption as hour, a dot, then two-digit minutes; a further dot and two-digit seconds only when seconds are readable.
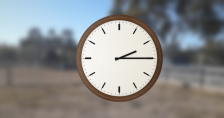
2.15
